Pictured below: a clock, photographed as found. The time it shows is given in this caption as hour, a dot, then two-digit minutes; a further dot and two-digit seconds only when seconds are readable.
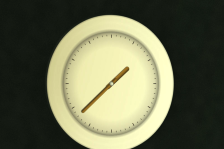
1.38
